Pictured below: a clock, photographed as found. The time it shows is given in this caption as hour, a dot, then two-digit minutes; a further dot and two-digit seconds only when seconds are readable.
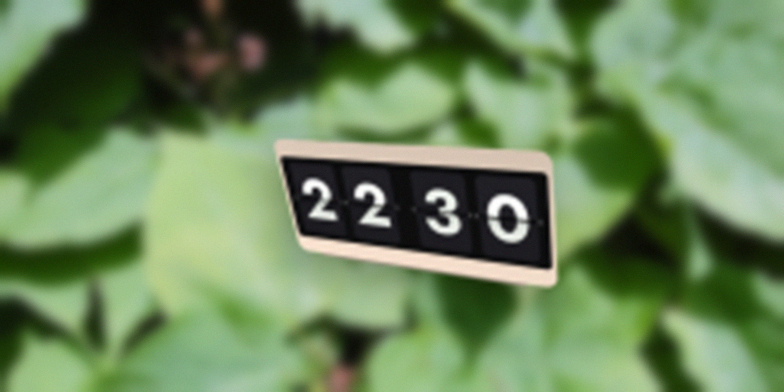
22.30
